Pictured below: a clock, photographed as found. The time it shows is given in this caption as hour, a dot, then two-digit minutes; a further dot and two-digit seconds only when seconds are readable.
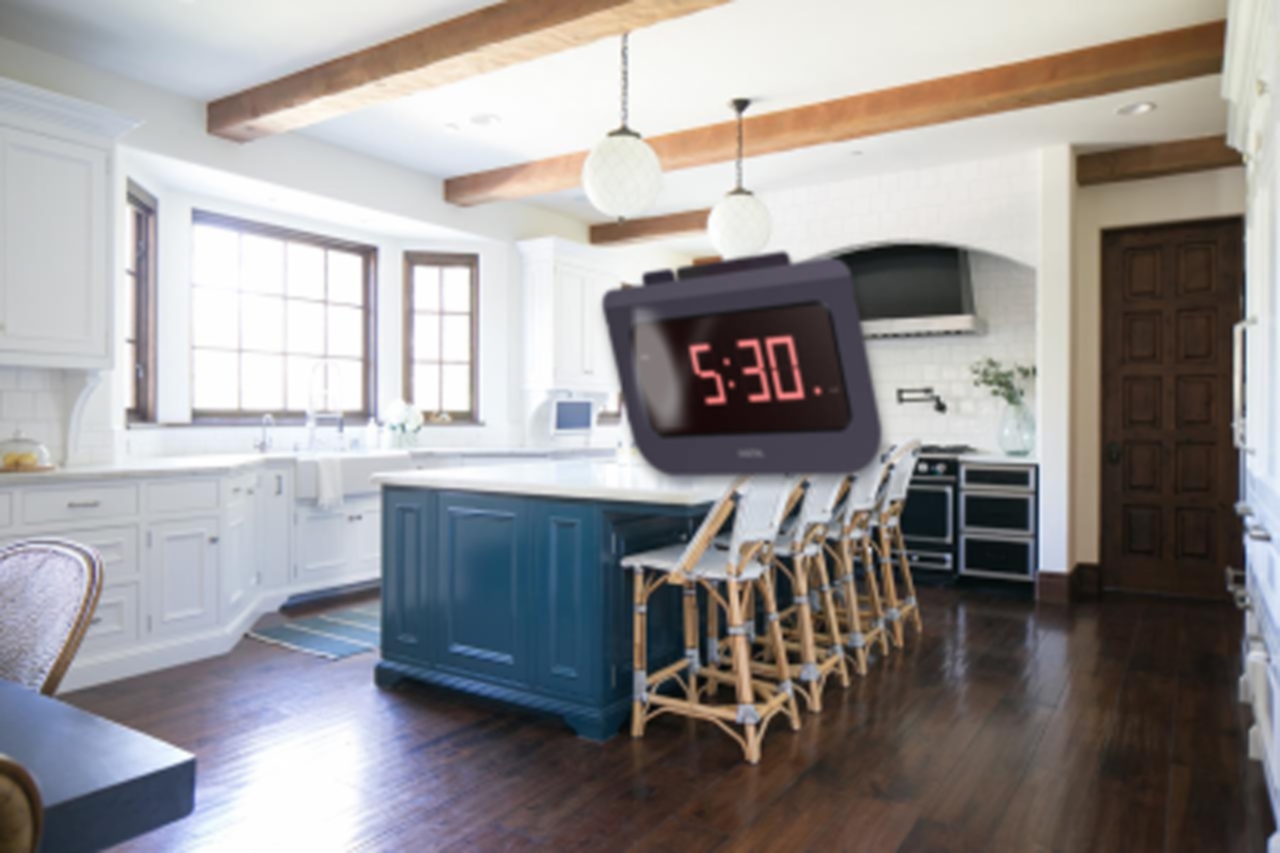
5.30
